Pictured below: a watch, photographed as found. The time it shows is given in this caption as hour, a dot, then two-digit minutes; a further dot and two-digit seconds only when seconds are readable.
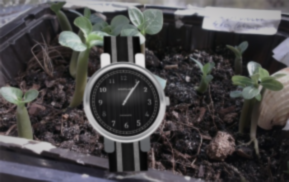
1.06
